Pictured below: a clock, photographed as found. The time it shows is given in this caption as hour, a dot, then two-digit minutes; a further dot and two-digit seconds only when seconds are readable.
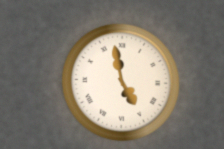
4.58
